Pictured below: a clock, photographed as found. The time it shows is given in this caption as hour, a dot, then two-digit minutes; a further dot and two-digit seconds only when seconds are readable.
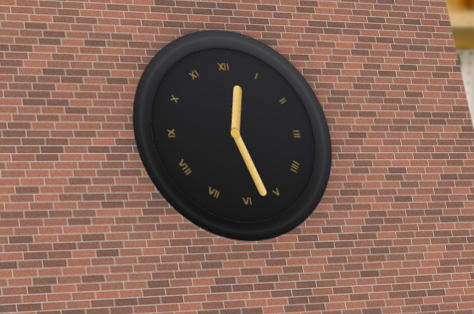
12.27
